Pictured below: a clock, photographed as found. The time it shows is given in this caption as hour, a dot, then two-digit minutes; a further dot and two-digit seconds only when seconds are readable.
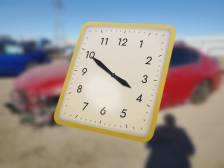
3.50
